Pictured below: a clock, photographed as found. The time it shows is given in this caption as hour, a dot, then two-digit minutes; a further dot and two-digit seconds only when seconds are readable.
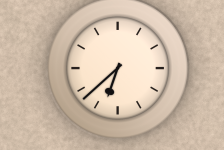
6.38
